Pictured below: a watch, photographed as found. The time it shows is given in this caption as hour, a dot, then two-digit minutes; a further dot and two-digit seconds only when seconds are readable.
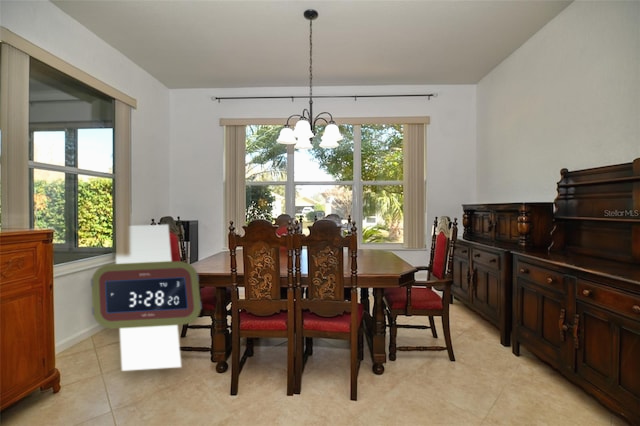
3.28
